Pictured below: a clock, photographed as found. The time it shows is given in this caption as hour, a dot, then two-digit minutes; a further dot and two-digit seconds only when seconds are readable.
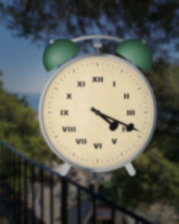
4.19
